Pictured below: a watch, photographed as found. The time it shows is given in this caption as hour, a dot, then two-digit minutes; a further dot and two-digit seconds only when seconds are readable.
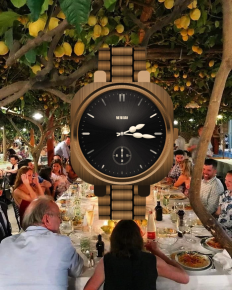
2.16
